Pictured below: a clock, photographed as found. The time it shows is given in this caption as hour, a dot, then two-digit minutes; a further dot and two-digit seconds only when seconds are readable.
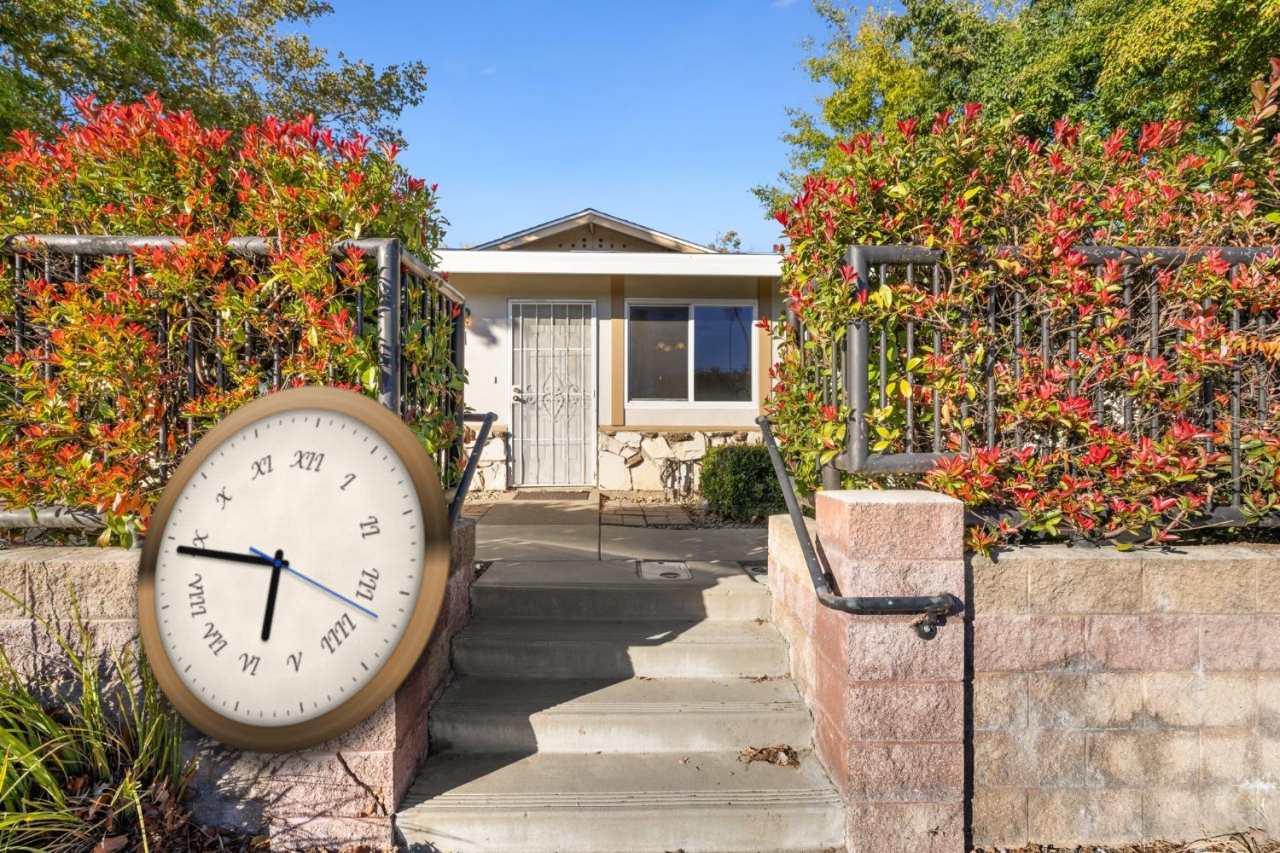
5.44.17
